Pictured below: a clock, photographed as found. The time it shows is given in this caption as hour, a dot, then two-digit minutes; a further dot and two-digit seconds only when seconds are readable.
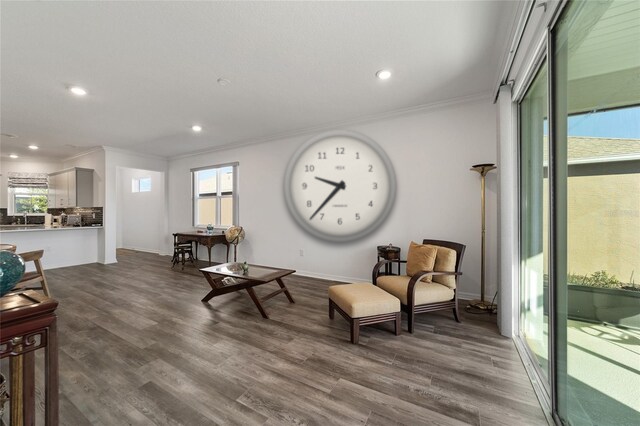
9.37
